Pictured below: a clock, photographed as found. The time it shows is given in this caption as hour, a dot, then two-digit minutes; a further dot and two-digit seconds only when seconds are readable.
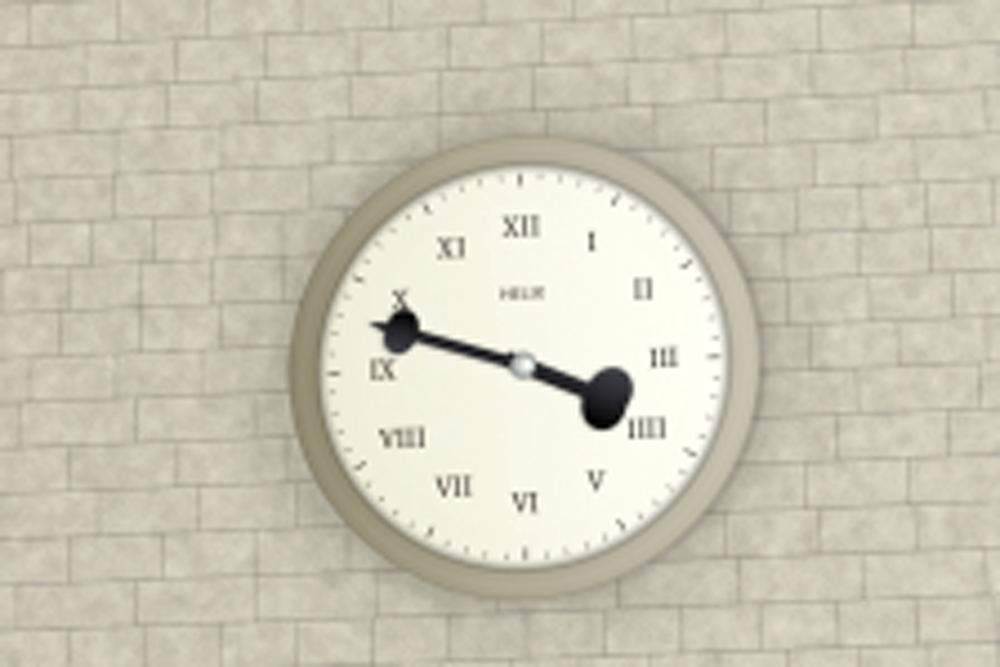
3.48
